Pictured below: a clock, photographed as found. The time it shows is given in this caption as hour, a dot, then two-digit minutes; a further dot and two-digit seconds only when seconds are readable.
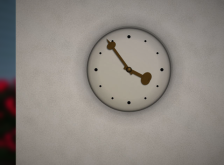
3.54
